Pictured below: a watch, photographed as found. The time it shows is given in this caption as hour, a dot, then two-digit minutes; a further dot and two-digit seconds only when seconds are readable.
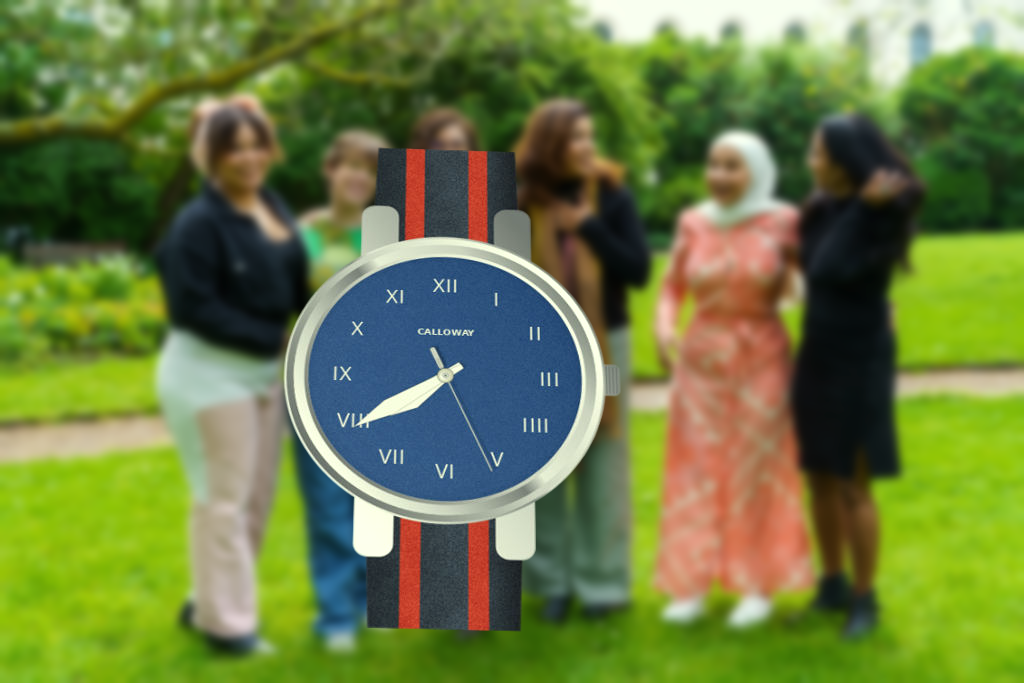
7.39.26
